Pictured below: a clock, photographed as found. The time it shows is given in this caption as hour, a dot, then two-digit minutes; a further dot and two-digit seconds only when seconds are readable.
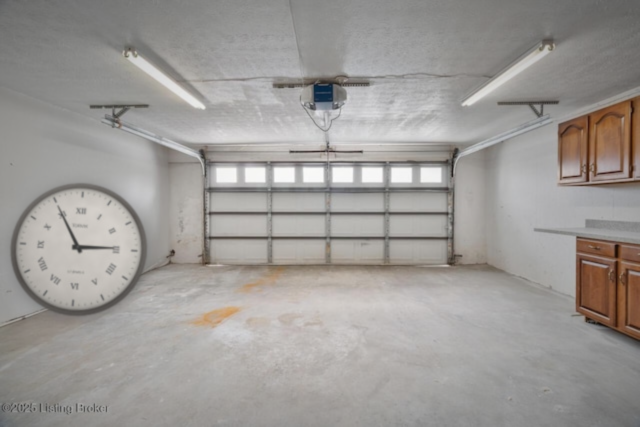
2.55
